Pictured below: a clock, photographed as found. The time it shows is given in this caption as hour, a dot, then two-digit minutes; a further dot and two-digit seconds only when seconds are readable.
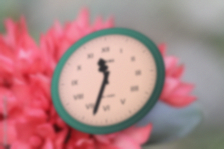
11.33
